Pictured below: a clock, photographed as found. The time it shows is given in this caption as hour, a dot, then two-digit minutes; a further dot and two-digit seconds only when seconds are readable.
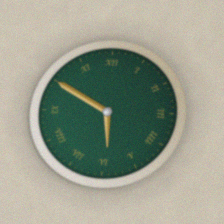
5.50
